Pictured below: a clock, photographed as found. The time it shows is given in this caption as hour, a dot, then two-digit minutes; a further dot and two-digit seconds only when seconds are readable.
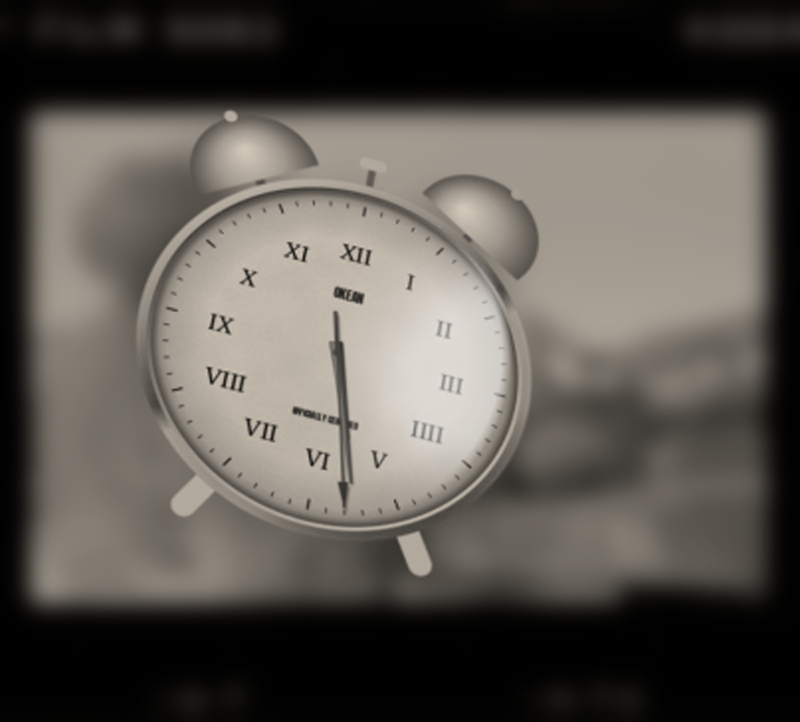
5.27.28
